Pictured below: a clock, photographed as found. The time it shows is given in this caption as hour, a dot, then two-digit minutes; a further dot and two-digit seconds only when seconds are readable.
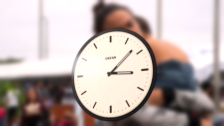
3.08
